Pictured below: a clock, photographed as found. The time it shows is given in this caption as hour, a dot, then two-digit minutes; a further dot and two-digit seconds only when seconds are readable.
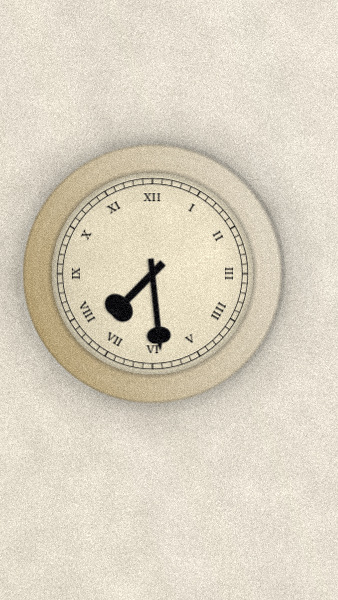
7.29
